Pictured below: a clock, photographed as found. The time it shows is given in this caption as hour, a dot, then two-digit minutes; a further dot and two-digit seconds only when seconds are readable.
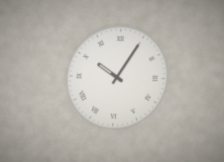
10.05
